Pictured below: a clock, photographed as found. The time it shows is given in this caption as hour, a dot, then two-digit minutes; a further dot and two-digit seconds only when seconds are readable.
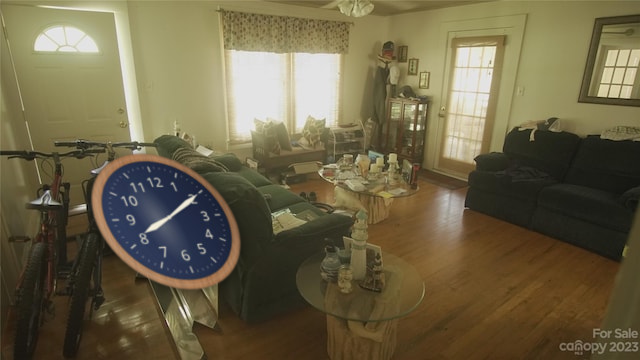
8.10
